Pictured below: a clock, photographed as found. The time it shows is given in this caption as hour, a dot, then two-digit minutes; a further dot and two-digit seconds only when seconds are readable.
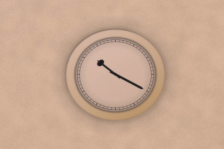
10.20
